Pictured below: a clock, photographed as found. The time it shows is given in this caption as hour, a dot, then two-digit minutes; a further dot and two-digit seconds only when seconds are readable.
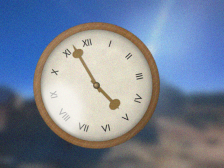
4.57
